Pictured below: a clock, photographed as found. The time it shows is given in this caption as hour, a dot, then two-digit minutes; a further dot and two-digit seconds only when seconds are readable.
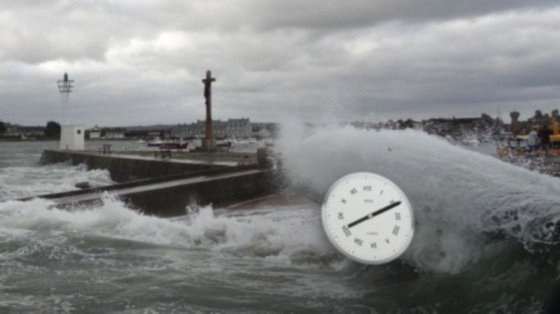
8.11
